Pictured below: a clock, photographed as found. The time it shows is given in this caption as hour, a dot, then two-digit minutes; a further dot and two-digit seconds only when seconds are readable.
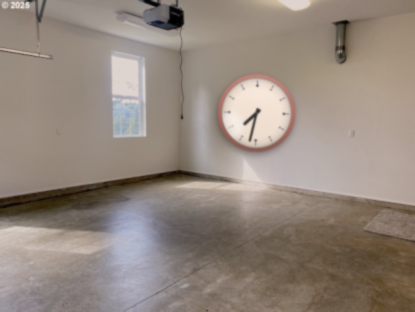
7.32
